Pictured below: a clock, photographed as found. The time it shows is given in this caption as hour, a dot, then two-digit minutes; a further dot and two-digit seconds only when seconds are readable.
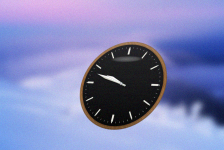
9.48
